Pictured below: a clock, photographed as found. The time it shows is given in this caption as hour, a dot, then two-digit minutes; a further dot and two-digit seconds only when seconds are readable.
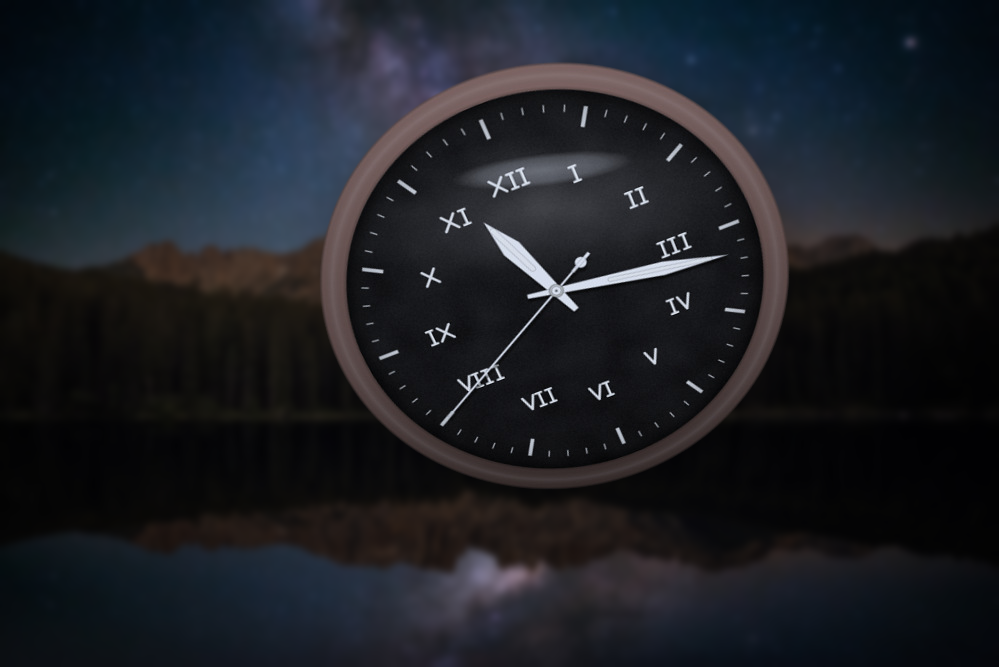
11.16.40
